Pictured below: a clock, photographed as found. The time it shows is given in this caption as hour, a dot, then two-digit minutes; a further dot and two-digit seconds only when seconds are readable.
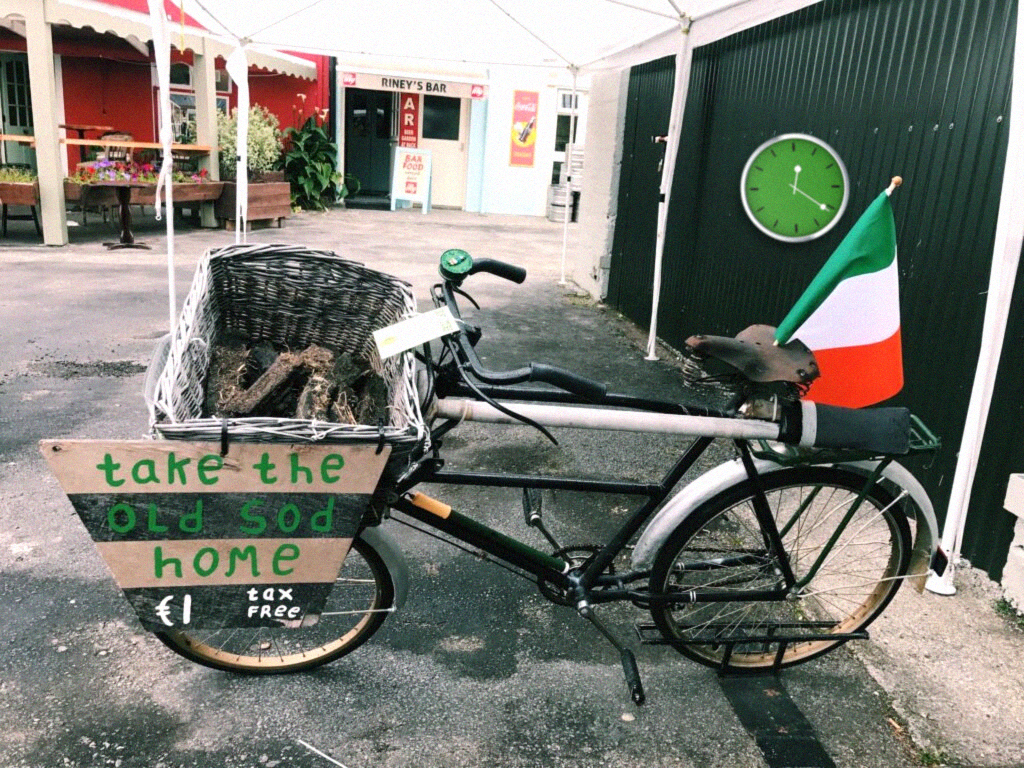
12.21
